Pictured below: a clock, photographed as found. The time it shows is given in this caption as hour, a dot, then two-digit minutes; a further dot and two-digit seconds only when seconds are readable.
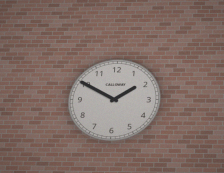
1.50
